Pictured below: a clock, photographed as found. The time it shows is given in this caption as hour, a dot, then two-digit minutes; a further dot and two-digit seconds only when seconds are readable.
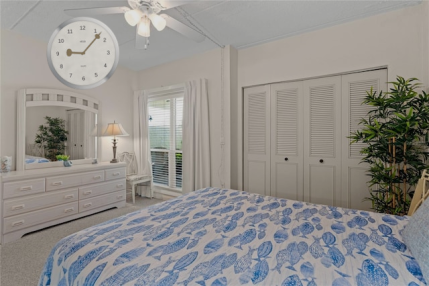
9.07
